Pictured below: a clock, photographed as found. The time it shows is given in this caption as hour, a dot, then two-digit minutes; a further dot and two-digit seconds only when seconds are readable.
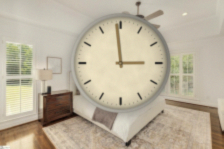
2.59
